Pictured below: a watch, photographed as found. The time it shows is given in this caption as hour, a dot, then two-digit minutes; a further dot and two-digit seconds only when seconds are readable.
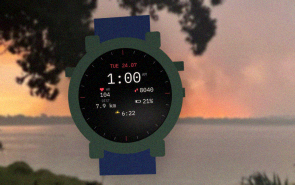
1.00
